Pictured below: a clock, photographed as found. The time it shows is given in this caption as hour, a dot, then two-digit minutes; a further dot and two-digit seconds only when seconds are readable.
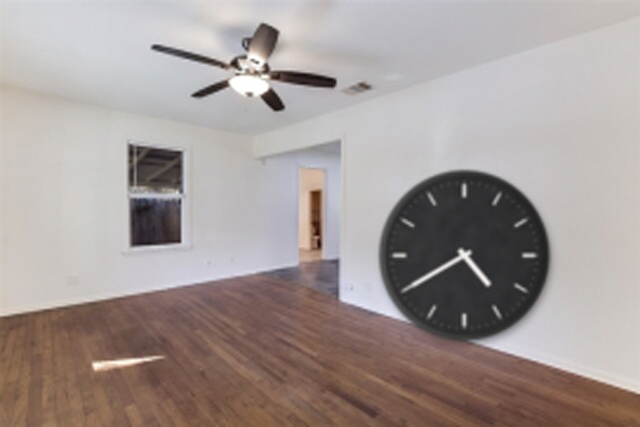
4.40
